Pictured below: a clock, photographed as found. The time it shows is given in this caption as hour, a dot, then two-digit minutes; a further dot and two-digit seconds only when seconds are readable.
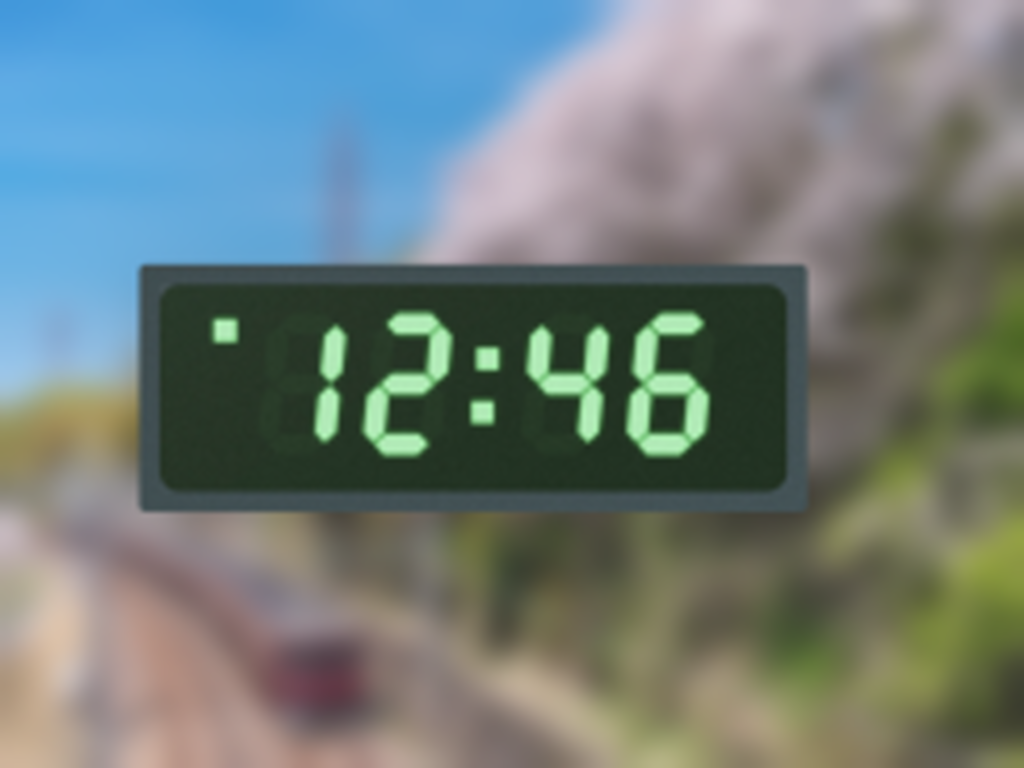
12.46
